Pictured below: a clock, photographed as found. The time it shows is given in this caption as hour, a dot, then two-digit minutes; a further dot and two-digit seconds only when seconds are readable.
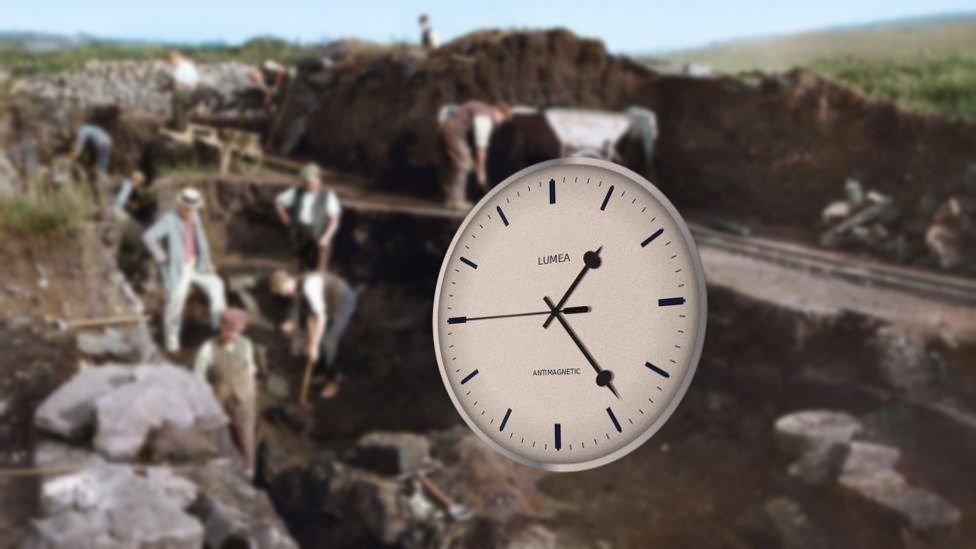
1.23.45
